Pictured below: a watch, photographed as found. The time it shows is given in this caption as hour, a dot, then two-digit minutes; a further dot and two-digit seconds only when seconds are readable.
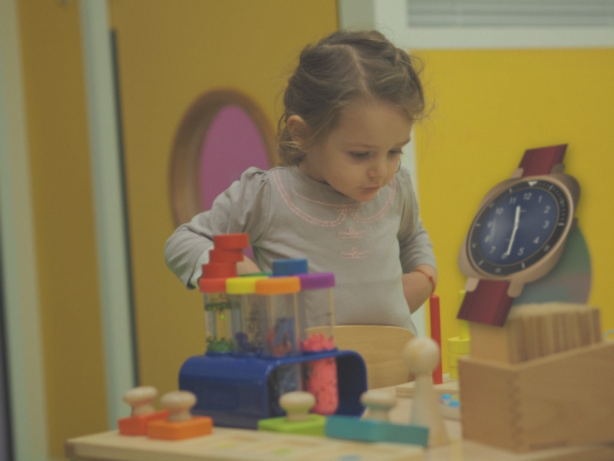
11.29
